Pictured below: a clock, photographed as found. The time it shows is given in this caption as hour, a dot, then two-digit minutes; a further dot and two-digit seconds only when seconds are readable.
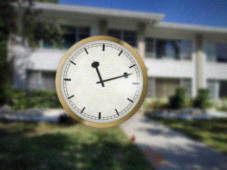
11.12
